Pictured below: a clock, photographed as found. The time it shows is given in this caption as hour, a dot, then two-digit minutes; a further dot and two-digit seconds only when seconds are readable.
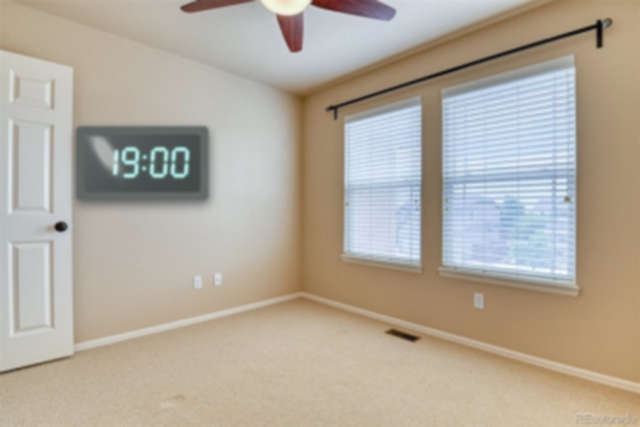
19.00
